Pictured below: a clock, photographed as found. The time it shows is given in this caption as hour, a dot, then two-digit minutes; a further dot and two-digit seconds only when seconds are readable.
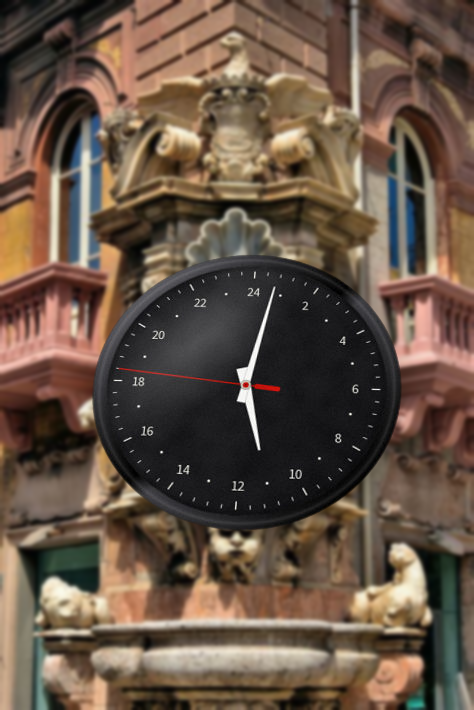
11.01.46
